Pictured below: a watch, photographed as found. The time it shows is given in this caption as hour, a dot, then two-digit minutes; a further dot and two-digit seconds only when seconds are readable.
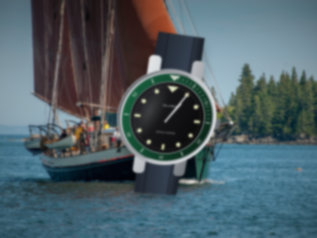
1.05
